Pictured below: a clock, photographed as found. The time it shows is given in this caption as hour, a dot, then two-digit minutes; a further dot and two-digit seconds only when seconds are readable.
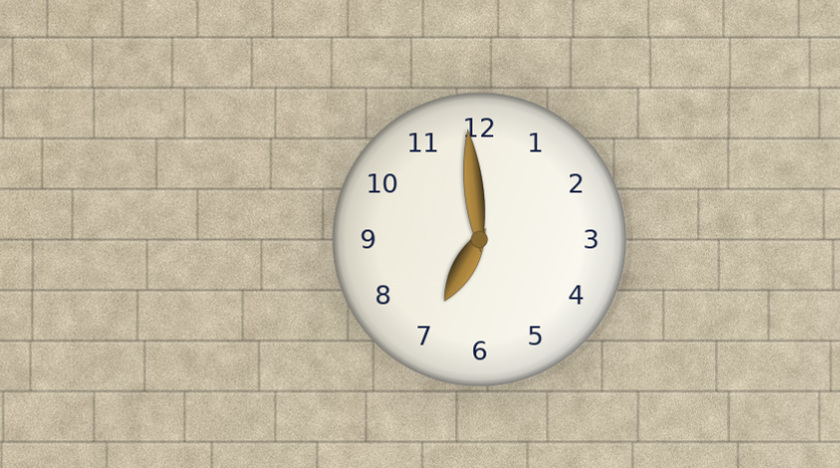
6.59
